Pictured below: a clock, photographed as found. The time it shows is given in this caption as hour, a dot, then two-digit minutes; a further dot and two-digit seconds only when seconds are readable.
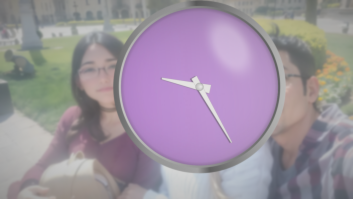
9.25
